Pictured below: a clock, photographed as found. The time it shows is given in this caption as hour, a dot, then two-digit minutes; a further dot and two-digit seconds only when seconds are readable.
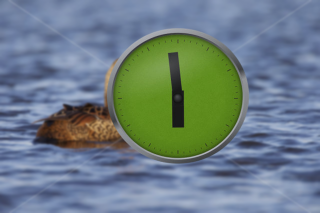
5.59
